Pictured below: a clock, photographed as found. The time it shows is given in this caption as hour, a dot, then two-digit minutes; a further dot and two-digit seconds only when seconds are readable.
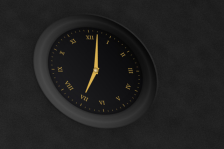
7.02
